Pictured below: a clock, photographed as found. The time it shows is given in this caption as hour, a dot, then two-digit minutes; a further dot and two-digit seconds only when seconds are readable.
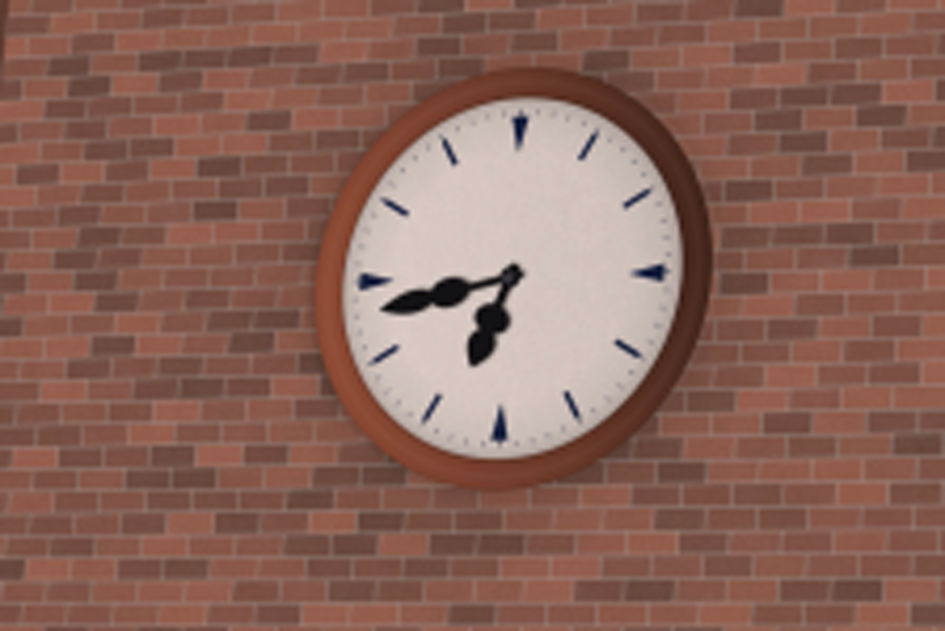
6.43
